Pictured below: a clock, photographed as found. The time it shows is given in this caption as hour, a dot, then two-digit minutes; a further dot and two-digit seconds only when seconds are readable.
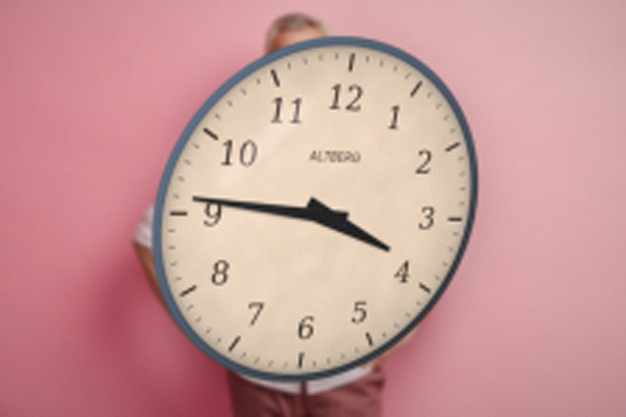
3.46
